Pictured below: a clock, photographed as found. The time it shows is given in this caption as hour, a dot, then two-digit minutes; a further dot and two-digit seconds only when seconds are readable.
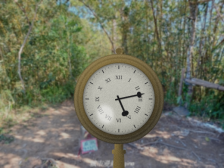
5.13
